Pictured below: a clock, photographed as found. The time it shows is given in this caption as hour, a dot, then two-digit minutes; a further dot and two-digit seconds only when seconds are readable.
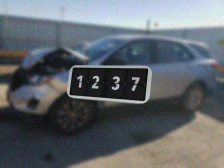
12.37
